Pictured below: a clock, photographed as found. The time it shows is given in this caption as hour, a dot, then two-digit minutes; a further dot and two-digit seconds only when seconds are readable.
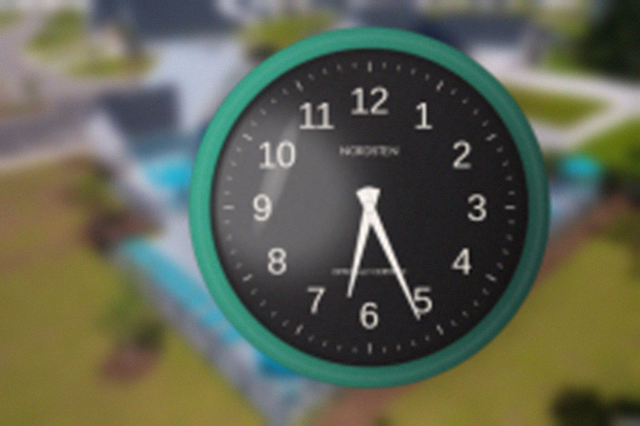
6.26
